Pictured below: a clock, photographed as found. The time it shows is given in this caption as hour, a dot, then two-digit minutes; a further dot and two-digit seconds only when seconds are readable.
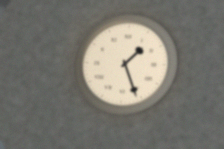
1.26
